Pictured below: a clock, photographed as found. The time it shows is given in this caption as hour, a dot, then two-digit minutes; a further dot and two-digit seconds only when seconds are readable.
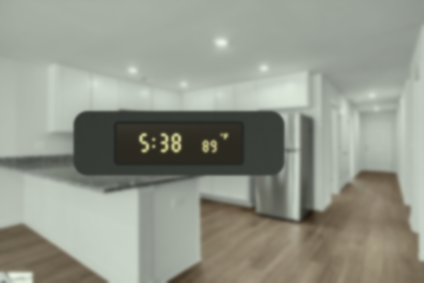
5.38
